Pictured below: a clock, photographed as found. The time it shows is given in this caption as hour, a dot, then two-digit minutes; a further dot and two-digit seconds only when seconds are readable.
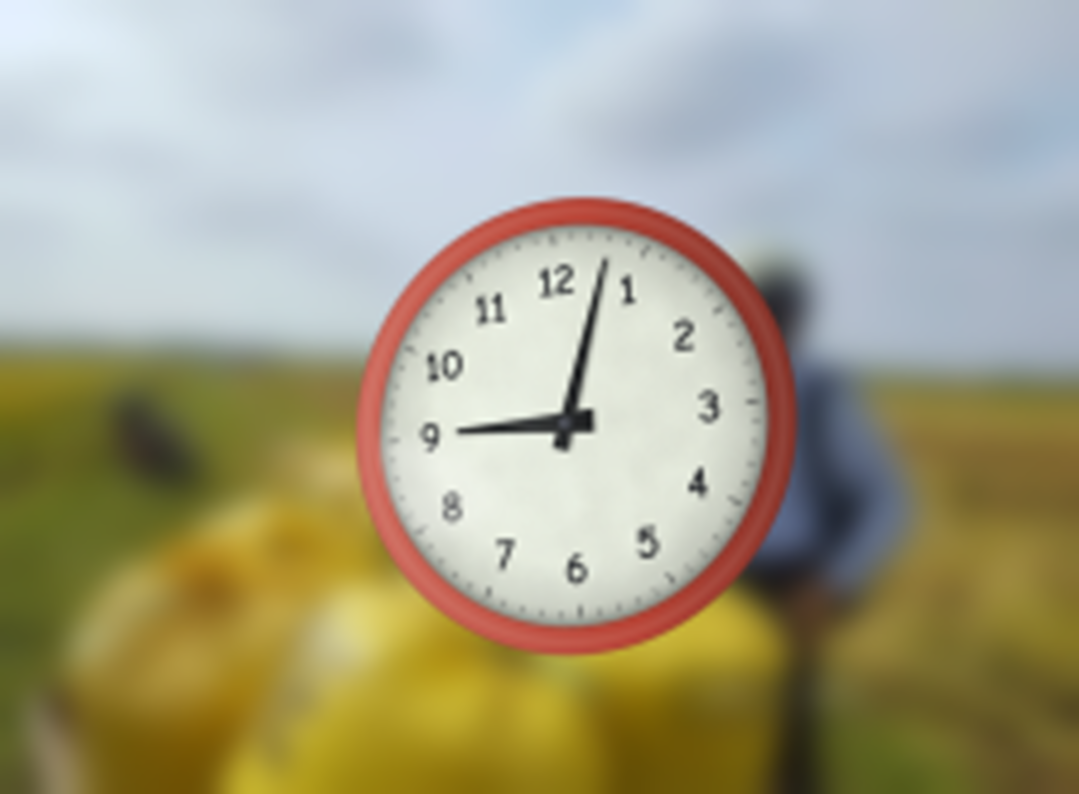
9.03
